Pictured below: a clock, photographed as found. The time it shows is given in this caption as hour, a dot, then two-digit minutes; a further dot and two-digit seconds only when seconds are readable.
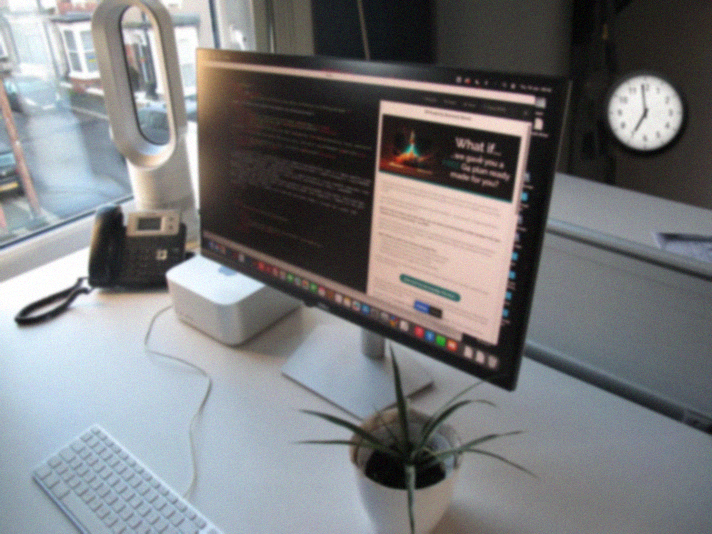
6.59
